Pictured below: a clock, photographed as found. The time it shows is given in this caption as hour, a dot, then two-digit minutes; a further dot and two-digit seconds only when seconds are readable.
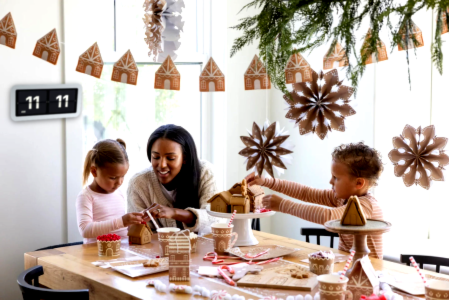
11.11
